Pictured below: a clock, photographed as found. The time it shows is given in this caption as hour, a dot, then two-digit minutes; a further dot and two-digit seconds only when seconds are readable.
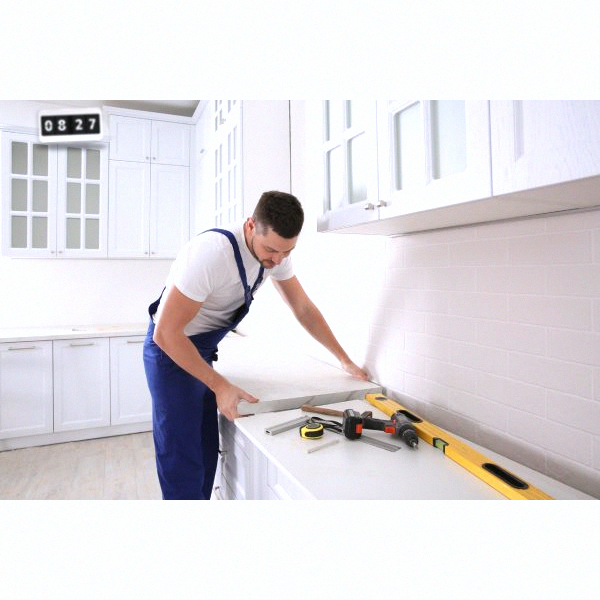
8.27
